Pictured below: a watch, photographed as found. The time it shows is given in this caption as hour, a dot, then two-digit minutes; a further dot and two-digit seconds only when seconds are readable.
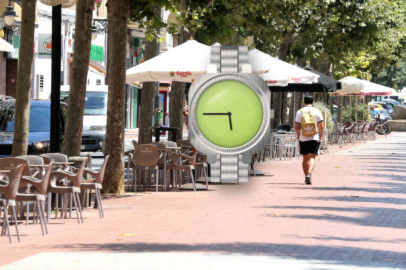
5.45
